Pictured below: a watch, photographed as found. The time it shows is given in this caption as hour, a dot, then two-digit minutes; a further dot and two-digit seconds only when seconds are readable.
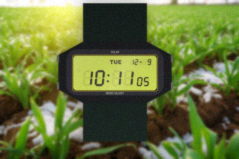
10.11.05
